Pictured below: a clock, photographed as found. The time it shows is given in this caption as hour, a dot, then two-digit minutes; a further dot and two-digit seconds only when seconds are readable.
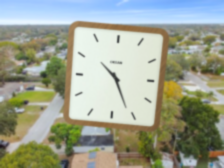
10.26
